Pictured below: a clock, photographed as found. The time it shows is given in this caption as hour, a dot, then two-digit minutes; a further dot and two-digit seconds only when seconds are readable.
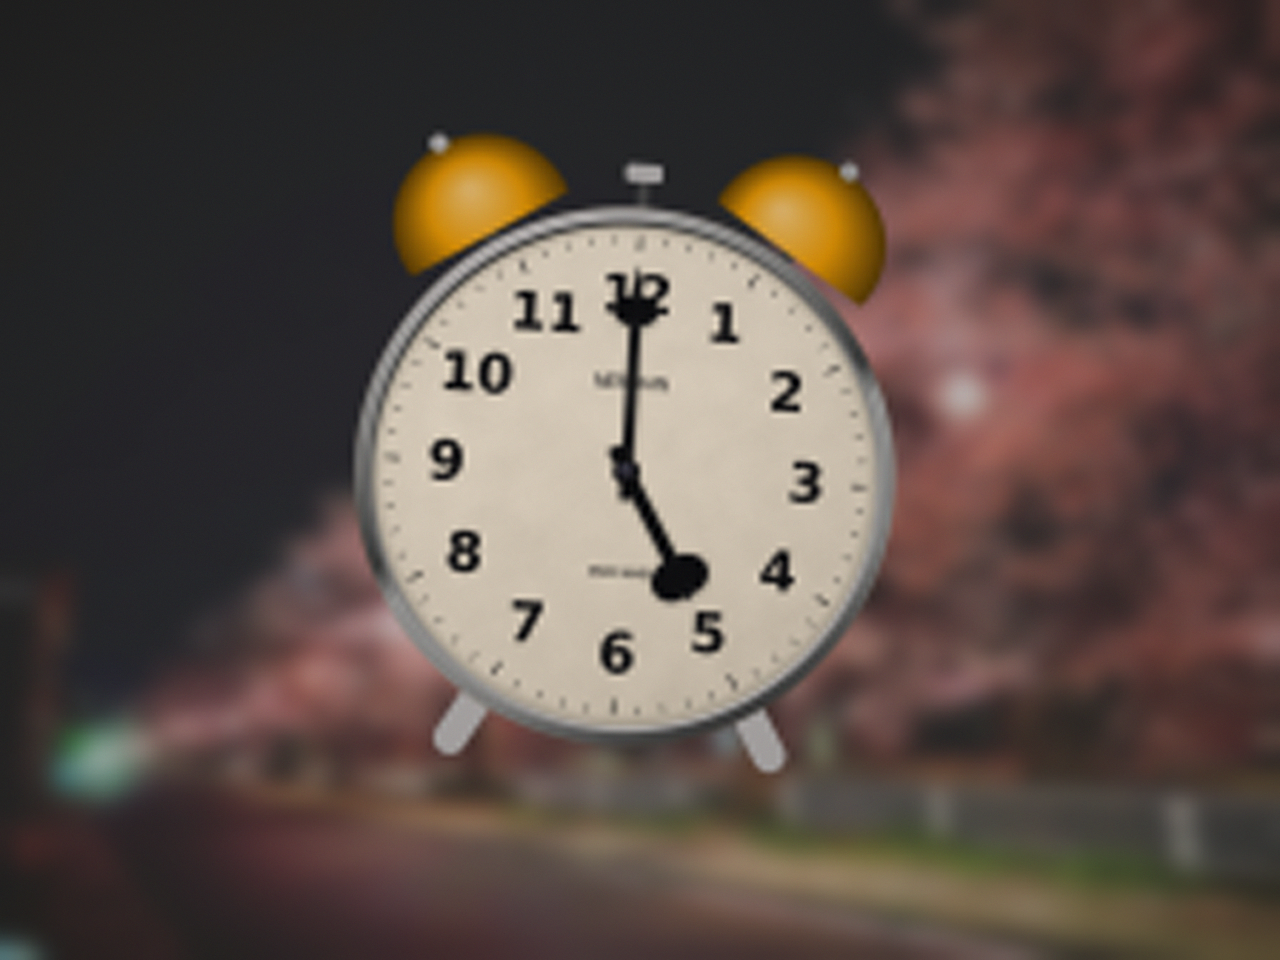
5.00
